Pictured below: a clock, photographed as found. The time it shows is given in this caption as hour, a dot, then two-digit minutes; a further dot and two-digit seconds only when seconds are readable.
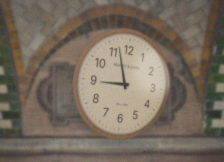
8.57
